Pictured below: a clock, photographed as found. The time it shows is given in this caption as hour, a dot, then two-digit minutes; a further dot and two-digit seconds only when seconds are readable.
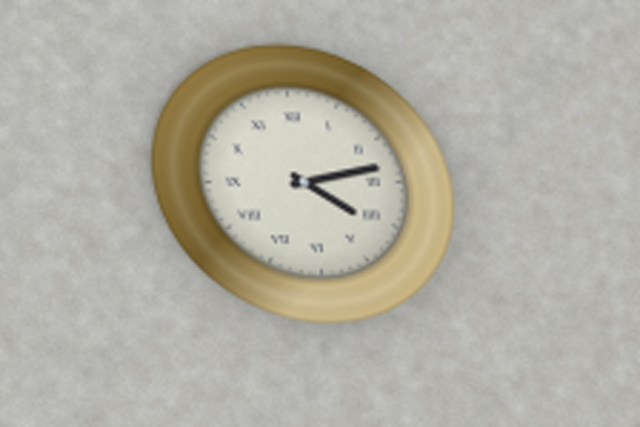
4.13
